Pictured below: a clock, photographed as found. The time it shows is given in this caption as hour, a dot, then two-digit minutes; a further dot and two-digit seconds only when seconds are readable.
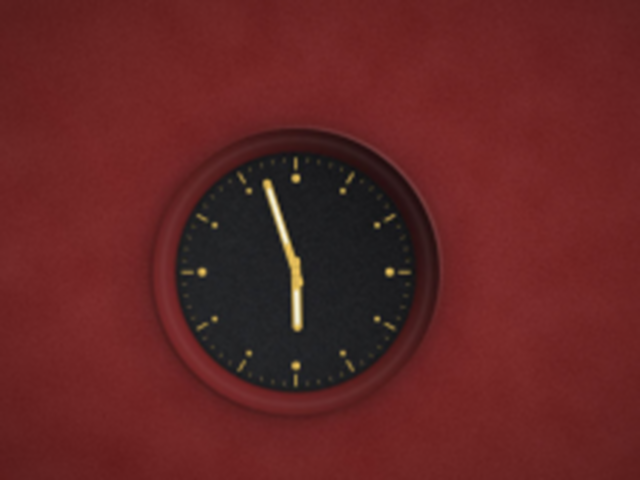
5.57
